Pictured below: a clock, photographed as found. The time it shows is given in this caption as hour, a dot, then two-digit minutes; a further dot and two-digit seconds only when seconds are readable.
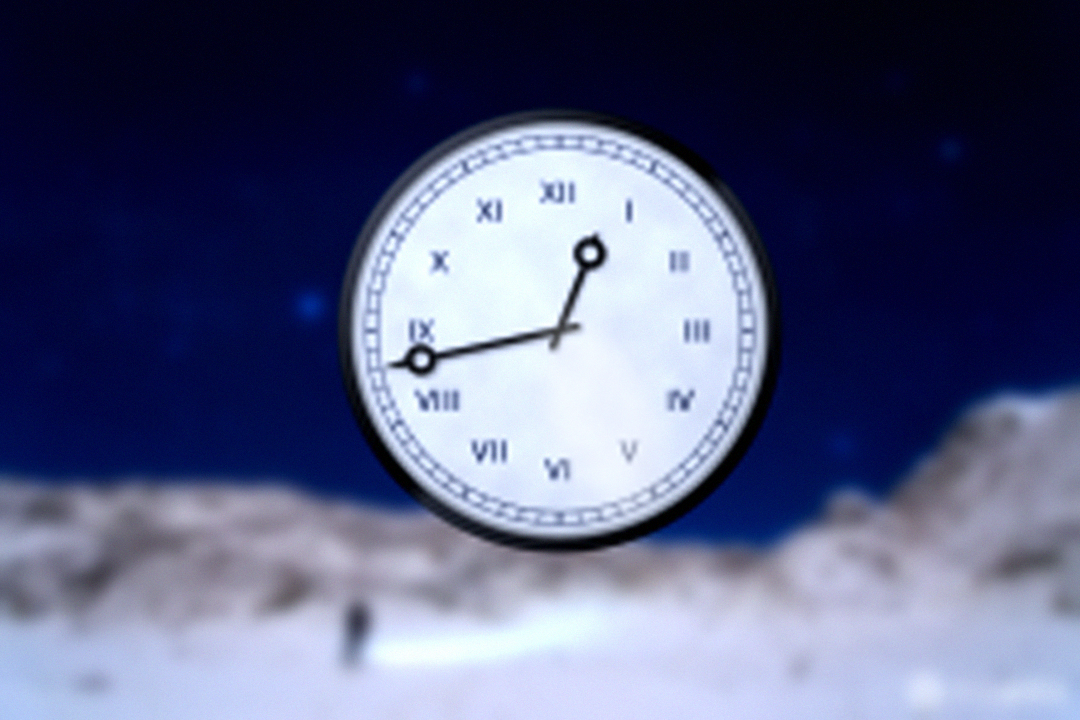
12.43
